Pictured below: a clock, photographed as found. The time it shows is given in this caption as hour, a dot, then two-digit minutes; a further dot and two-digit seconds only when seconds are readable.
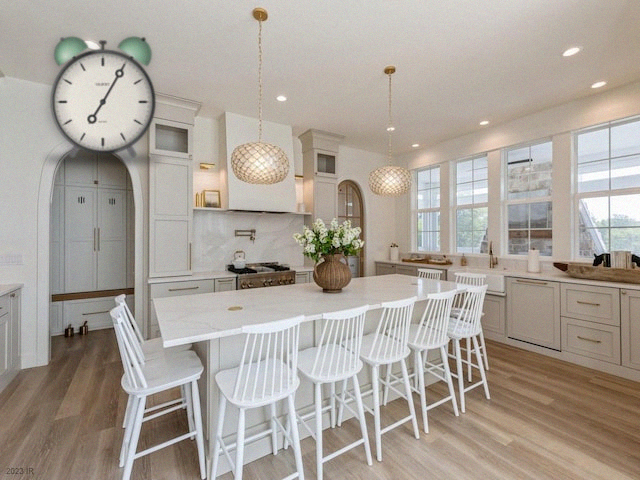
7.05
